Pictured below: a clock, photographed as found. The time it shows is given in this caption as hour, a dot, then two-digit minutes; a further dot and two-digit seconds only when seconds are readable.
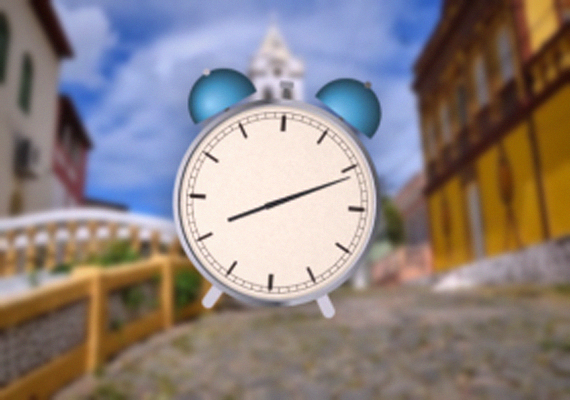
8.11
